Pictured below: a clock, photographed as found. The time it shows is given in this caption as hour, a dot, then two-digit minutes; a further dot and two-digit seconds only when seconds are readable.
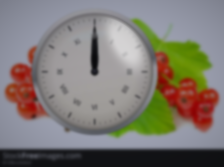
12.00
